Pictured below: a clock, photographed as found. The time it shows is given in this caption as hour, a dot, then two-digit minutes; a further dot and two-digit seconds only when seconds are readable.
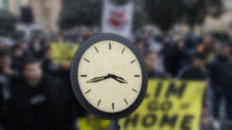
3.43
